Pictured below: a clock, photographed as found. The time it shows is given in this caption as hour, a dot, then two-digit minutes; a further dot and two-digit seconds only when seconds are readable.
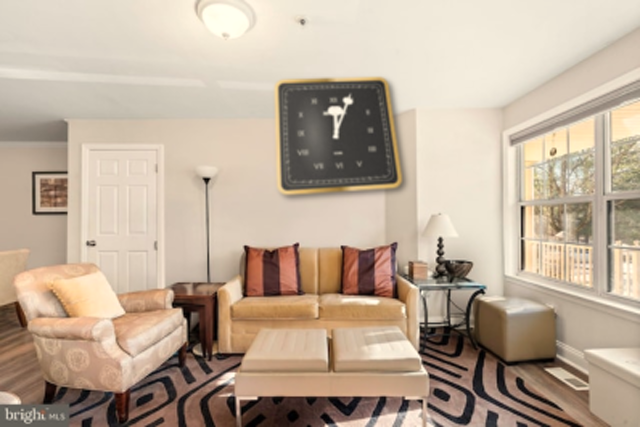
12.04
